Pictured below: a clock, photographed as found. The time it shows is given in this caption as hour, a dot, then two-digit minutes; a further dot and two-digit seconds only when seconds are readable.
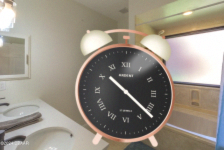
10.22
